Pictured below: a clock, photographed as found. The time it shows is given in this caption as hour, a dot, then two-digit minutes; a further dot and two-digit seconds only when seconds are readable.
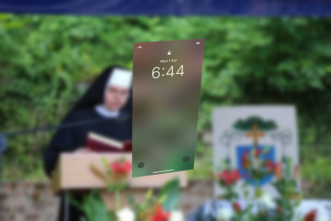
6.44
